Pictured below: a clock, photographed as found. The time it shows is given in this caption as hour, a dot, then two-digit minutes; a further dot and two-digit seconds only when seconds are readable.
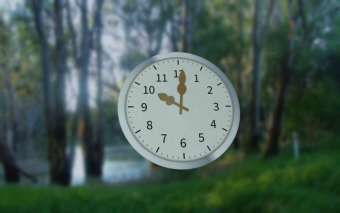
10.01
